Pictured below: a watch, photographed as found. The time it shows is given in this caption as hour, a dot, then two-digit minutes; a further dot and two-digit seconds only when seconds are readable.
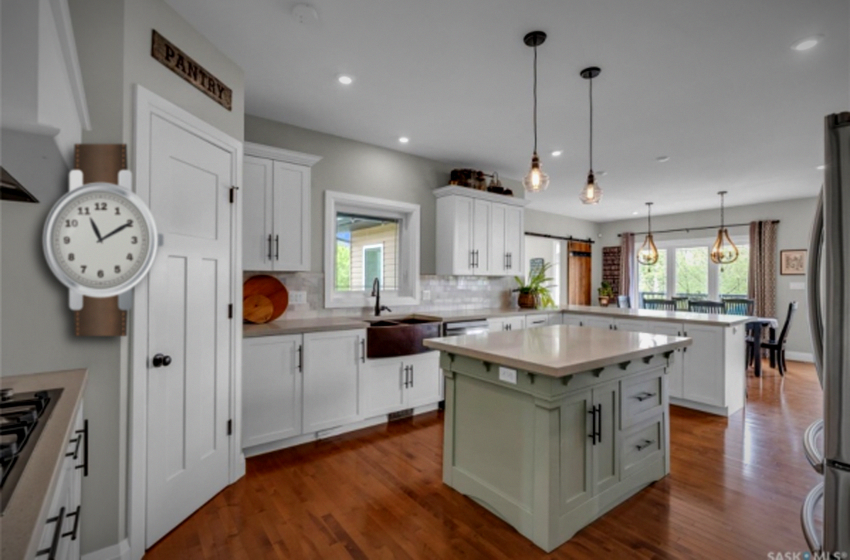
11.10
